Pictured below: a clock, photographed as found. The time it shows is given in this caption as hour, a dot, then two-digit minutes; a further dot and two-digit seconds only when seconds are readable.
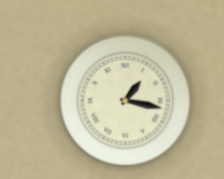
1.17
